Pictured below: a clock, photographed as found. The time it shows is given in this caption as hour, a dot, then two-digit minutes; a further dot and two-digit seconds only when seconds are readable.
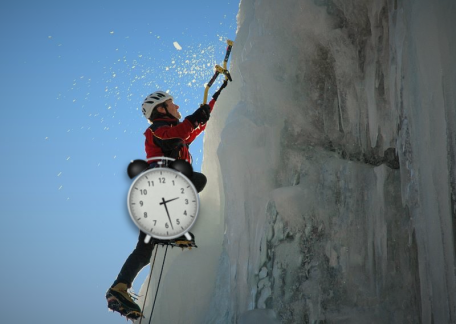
2.28
